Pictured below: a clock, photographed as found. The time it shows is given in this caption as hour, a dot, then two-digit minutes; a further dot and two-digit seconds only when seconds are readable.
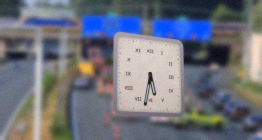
5.32
